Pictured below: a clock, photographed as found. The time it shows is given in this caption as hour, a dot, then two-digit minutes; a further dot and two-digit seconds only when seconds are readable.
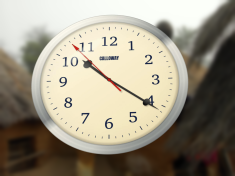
10.20.53
